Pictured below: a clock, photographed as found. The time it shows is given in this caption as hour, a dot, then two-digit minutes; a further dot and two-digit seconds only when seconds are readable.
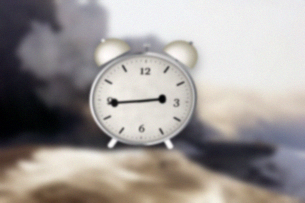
2.44
